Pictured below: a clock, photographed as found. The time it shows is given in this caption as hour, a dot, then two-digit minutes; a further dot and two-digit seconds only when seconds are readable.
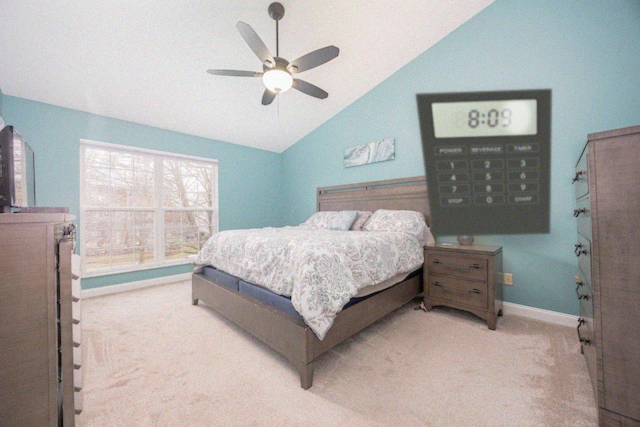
8.09
